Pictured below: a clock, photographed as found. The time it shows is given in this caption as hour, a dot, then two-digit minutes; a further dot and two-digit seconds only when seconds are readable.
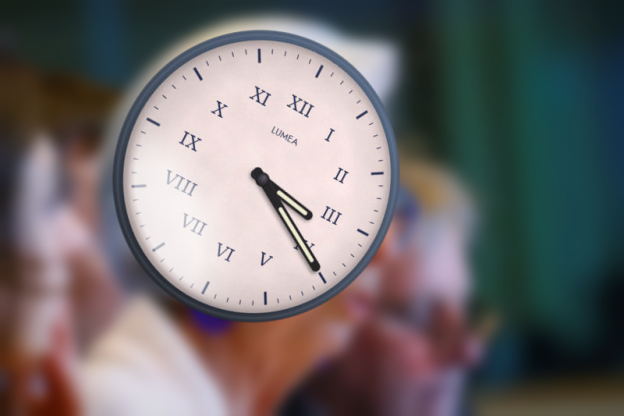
3.20
